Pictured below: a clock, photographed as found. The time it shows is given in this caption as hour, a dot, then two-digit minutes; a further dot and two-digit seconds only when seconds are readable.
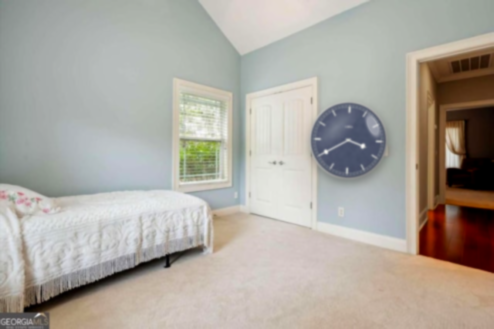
3.40
